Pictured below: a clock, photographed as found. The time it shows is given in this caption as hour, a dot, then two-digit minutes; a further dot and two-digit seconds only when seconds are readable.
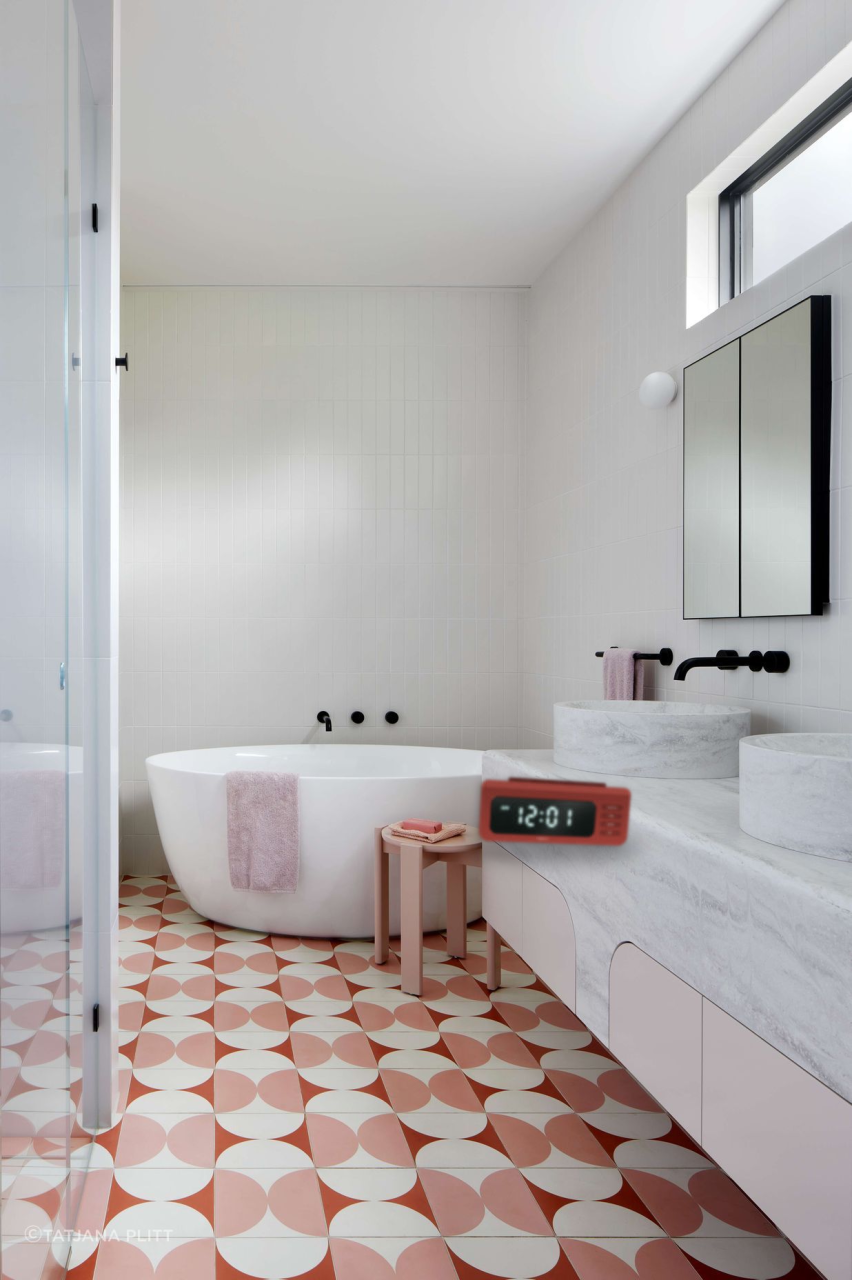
12.01
